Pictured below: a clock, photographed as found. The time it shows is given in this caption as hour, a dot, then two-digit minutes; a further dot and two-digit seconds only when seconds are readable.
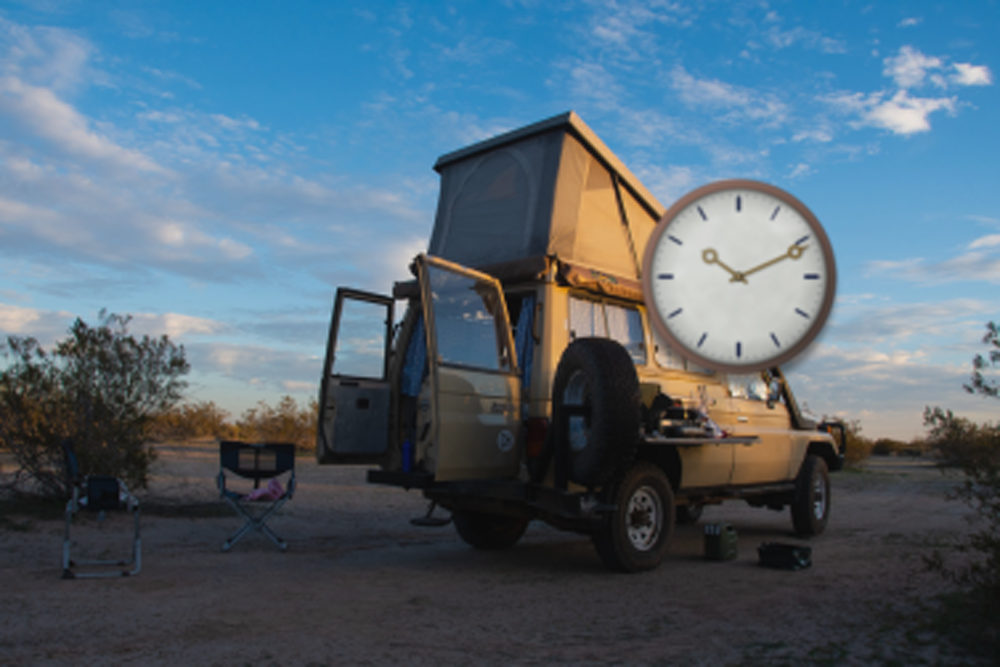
10.11
